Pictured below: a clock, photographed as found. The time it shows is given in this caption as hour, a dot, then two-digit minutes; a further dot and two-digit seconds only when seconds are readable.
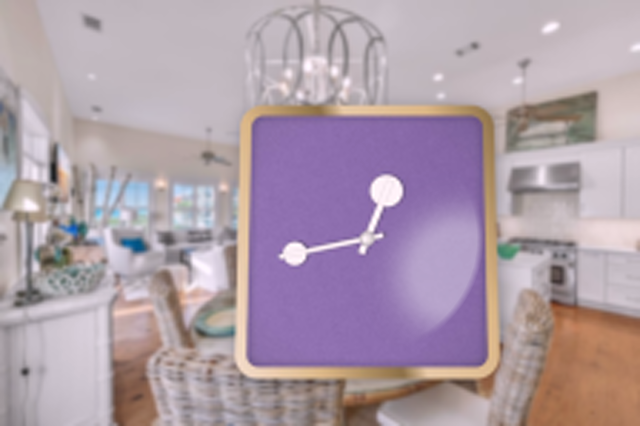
12.43
